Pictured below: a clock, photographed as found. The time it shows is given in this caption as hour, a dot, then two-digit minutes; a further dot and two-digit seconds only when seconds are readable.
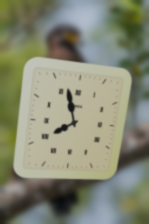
7.57
